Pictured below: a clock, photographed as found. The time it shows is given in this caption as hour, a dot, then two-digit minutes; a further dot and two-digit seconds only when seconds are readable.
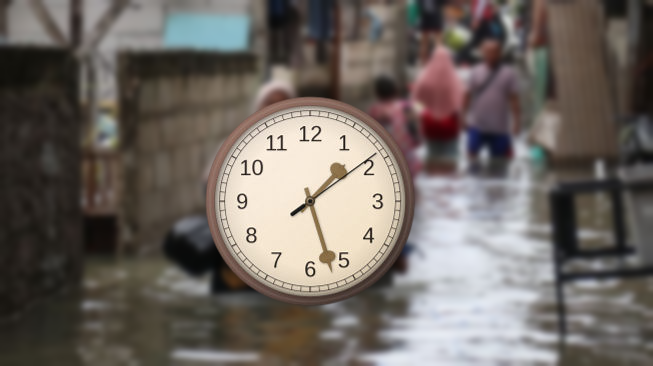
1.27.09
